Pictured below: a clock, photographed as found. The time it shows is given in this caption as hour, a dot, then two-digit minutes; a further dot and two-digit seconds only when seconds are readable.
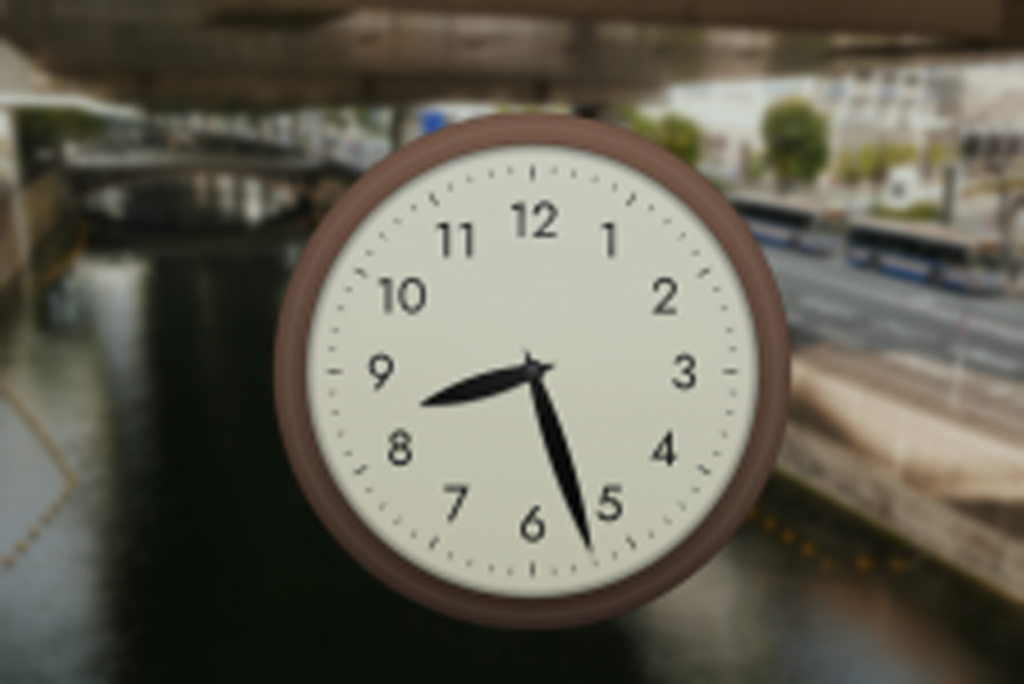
8.27
